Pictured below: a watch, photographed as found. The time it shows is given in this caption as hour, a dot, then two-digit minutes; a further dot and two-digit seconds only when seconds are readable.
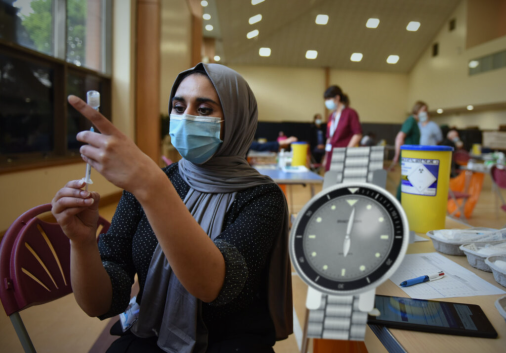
6.01
